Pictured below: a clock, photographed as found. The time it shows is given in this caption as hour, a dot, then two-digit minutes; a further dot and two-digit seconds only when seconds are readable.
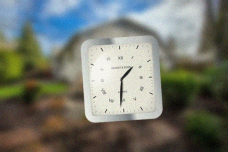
1.31
